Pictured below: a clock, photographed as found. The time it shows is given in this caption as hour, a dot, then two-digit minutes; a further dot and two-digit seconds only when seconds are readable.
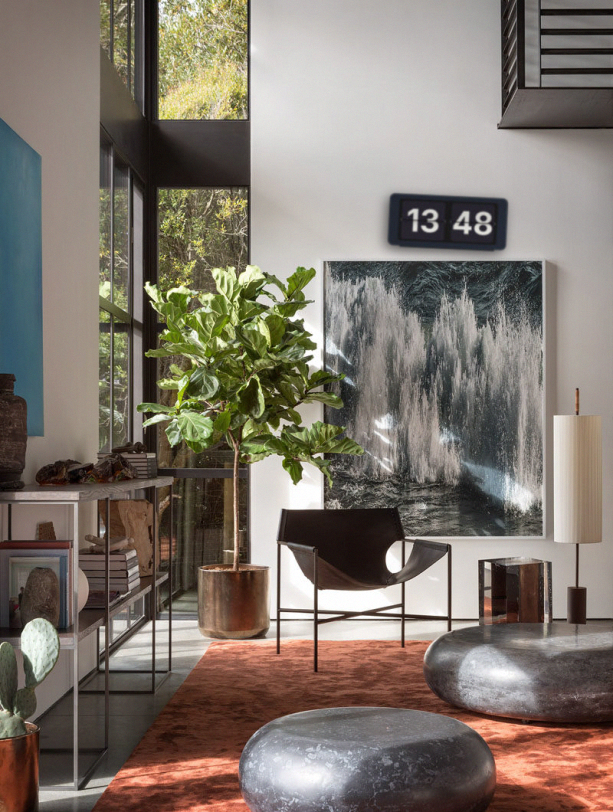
13.48
